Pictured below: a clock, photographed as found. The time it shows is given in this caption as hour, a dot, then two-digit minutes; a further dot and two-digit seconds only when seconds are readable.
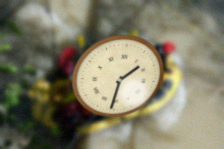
1.31
